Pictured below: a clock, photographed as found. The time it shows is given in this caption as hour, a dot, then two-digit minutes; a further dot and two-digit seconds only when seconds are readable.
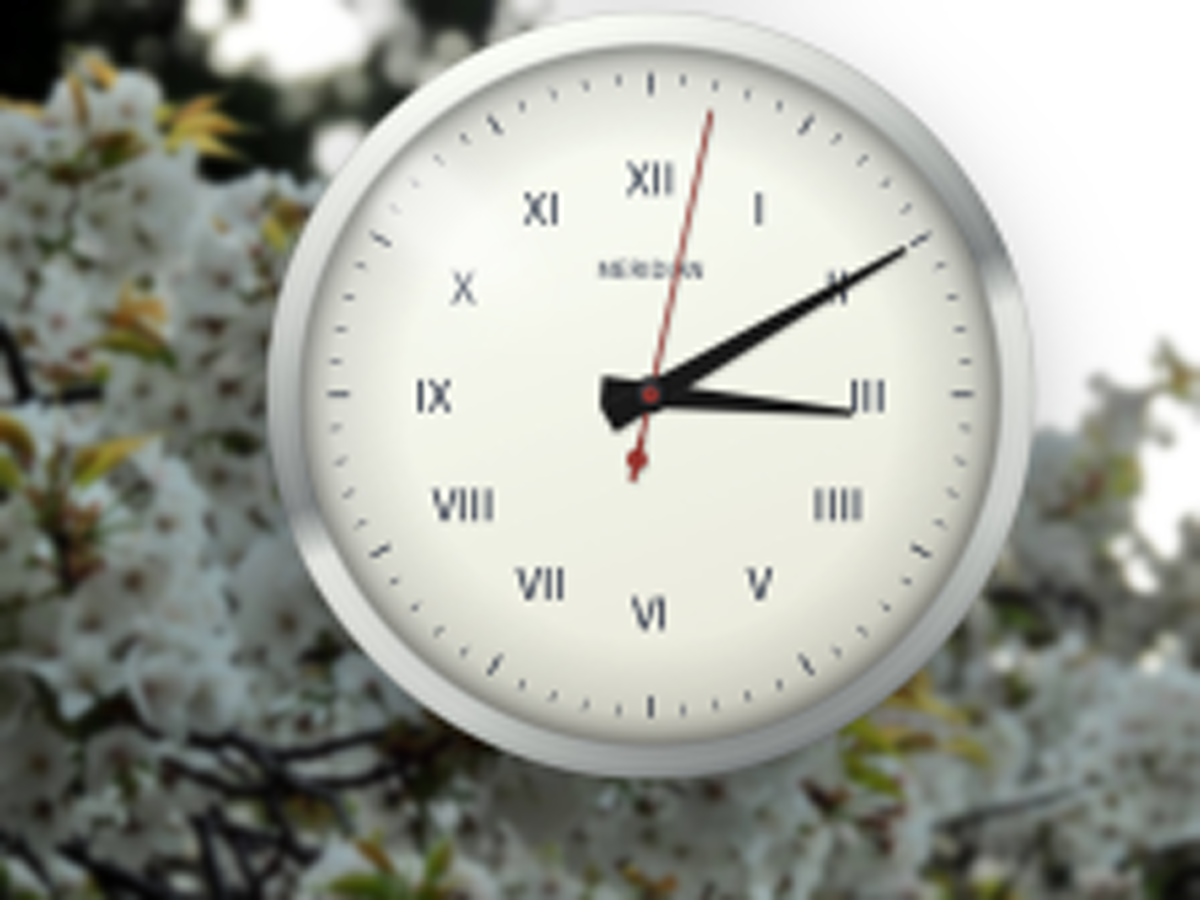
3.10.02
